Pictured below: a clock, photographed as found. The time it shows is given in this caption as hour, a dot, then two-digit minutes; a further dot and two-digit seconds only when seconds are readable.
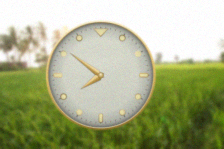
7.51
